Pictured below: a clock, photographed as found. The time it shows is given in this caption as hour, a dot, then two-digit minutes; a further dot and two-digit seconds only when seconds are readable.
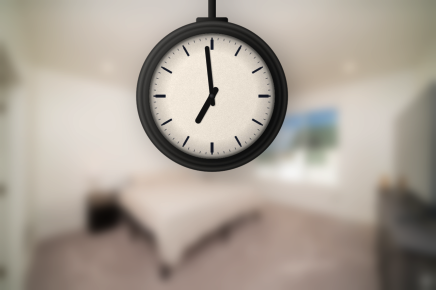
6.59
